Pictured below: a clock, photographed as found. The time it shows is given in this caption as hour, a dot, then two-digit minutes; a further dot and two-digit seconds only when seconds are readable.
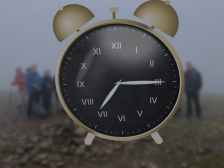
7.15
